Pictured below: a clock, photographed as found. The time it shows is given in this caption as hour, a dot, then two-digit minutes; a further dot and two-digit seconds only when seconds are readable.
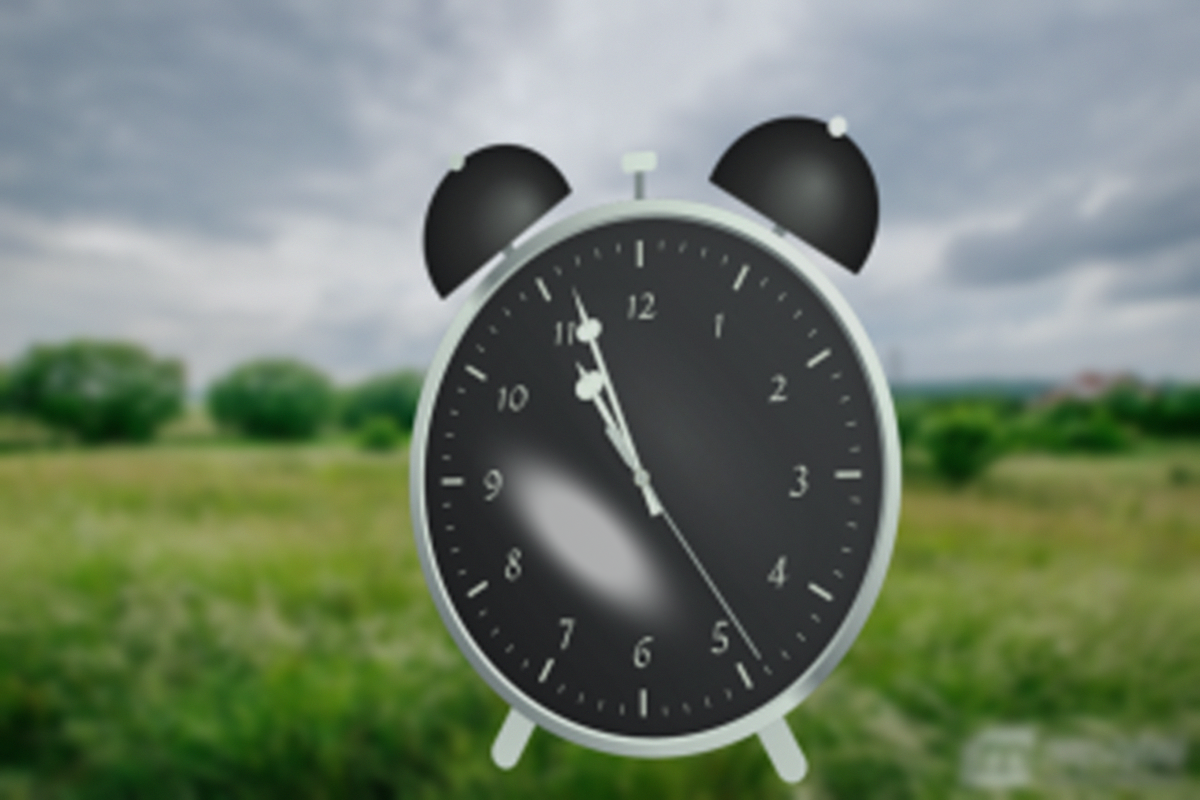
10.56.24
